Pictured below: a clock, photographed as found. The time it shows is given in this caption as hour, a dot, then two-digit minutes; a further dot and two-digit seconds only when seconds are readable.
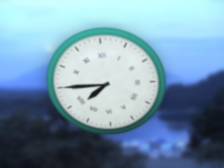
7.45
